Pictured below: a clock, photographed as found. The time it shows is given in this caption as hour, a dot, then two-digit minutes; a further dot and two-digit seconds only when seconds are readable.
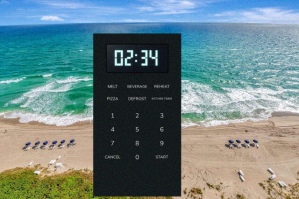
2.34
